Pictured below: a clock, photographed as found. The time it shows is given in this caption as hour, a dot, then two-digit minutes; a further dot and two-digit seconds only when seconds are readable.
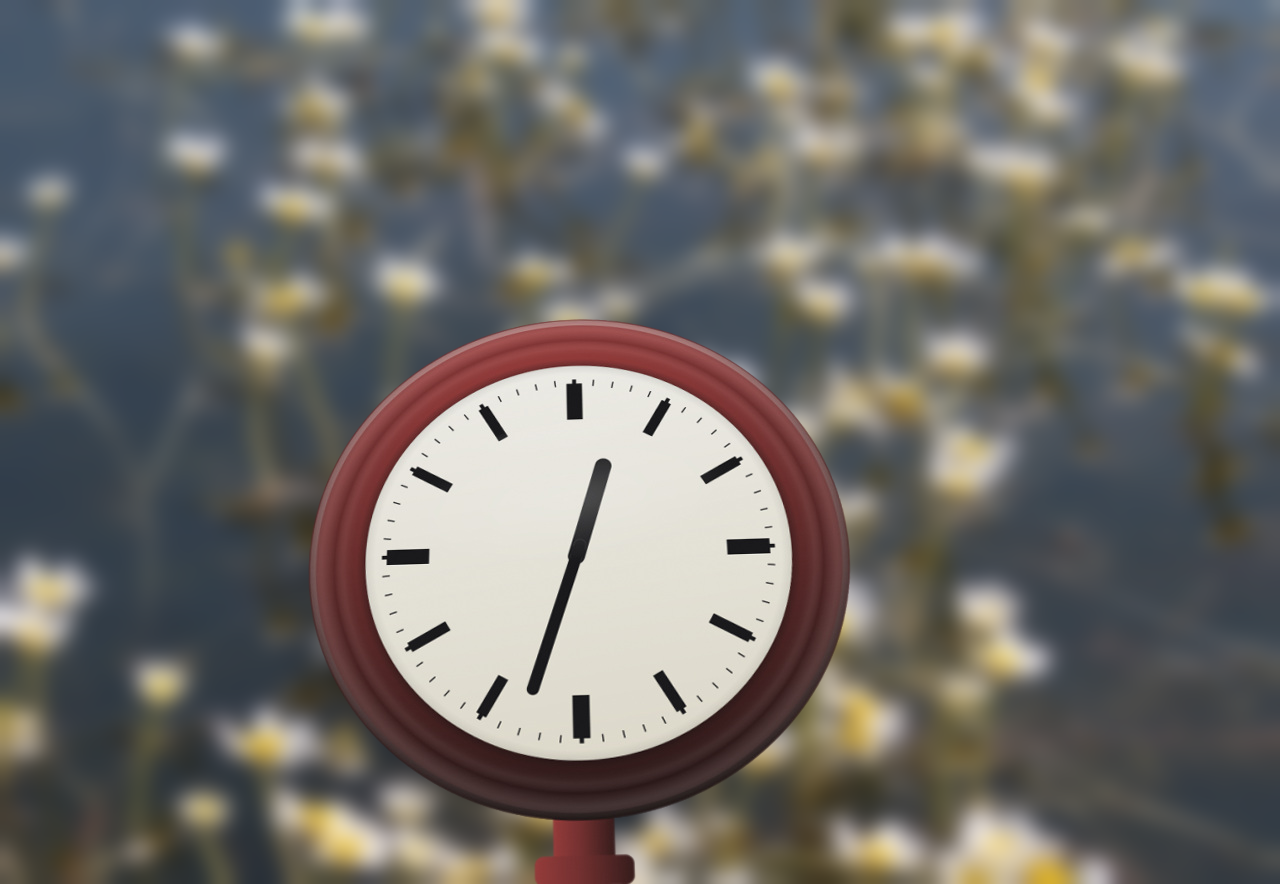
12.33
